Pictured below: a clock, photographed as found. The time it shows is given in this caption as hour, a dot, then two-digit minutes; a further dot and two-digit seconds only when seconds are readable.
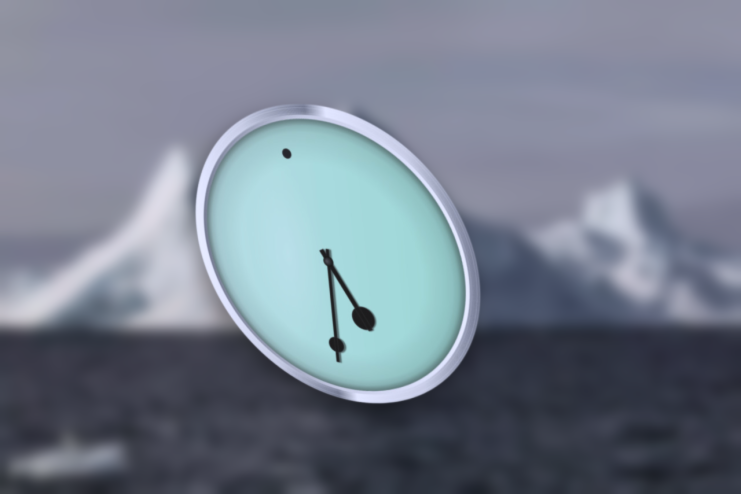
5.33
